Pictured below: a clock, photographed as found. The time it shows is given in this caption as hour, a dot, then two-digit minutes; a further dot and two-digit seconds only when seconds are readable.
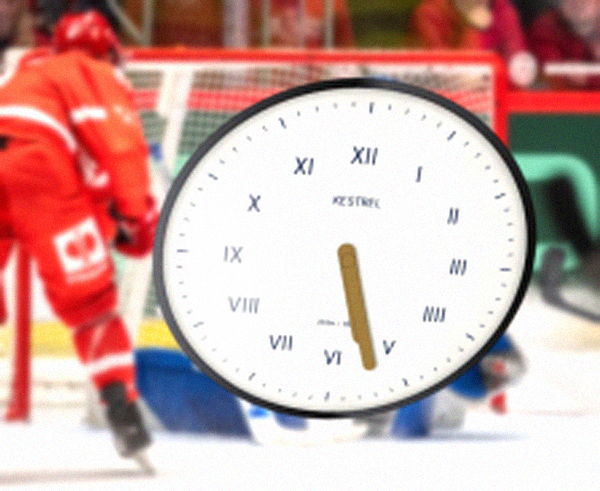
5.27
